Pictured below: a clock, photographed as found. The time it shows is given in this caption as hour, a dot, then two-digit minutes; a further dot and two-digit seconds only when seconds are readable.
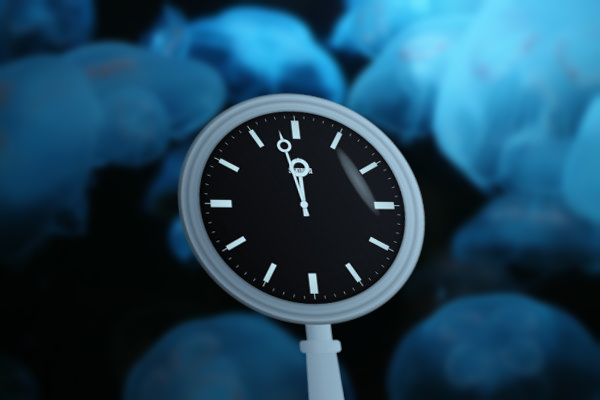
11.58
